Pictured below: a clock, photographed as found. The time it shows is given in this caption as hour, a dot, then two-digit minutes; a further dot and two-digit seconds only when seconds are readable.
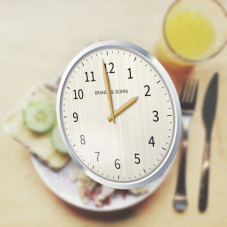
1.59
